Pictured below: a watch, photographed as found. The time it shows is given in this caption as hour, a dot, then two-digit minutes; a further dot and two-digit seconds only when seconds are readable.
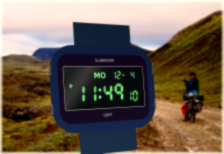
11.49.10
